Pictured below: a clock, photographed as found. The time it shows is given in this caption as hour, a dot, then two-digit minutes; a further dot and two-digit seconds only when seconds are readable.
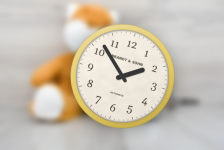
1.52
